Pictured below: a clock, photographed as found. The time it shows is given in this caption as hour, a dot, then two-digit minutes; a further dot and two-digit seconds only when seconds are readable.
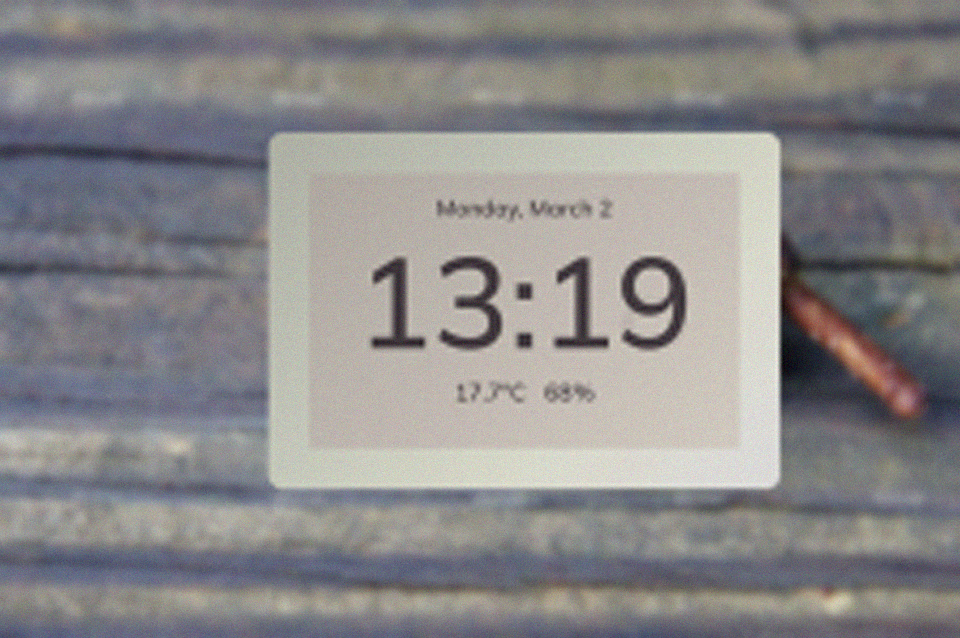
13.19
